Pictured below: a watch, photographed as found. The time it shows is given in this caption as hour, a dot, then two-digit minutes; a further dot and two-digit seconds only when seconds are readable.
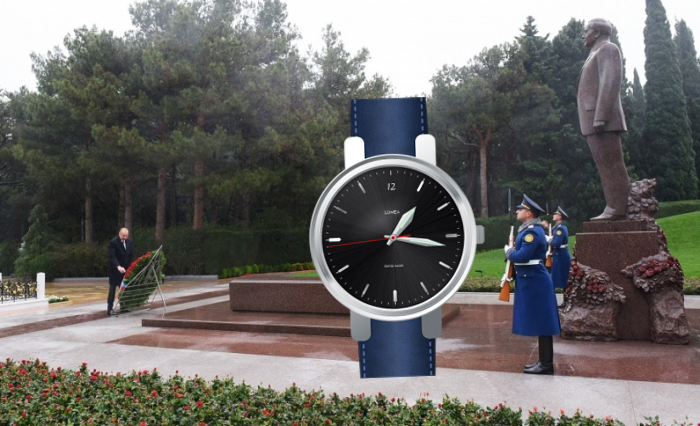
1.16.44
